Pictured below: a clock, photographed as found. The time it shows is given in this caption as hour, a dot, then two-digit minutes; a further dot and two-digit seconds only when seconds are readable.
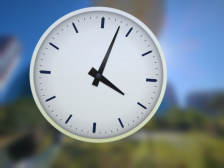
4.03
